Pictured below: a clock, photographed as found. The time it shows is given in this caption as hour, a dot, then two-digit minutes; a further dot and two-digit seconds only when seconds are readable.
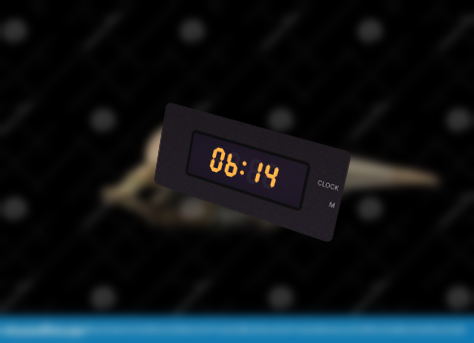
6.14
